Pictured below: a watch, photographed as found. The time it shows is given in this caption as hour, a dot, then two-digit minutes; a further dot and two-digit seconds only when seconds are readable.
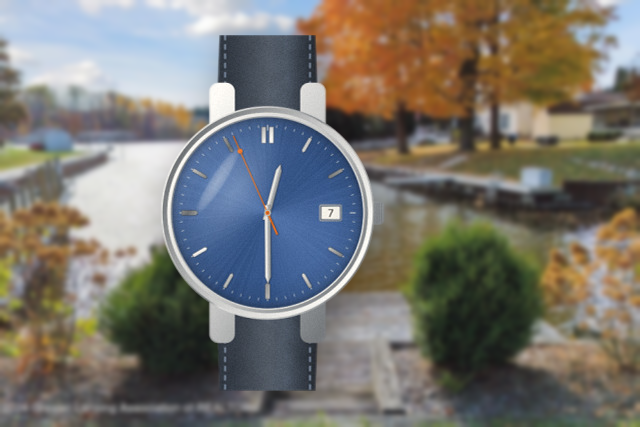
12.29.56
